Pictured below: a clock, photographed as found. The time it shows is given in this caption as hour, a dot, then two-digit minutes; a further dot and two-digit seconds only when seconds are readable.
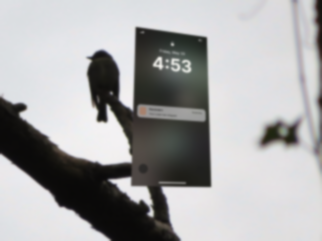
4.53
